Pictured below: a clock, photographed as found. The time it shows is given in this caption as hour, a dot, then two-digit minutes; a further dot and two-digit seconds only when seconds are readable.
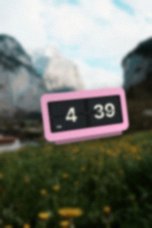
4.39
